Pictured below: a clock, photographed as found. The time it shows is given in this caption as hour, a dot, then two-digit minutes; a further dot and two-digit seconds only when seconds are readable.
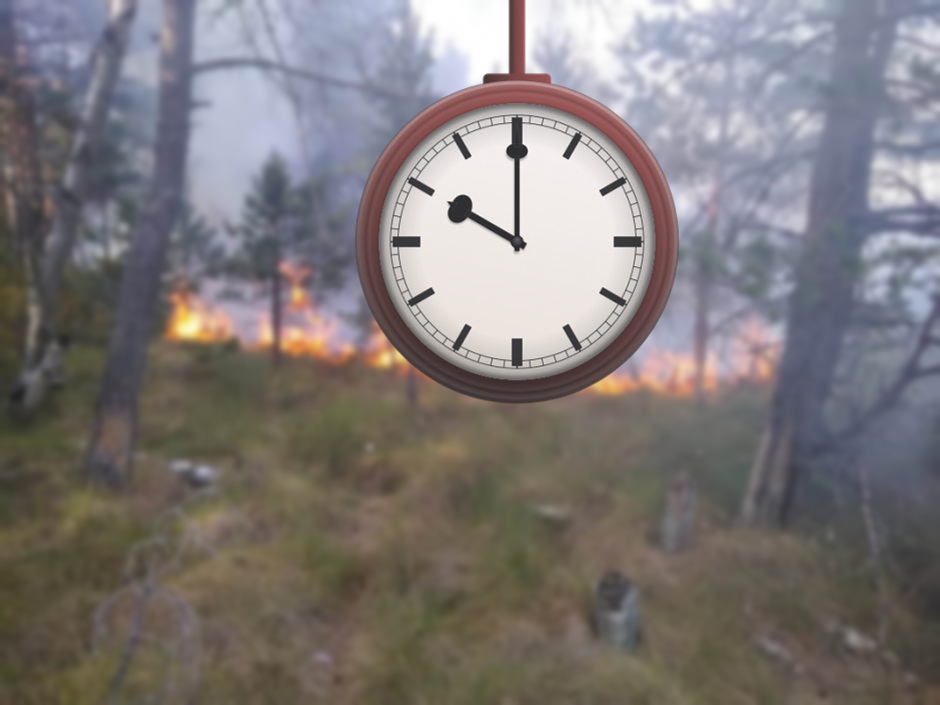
10.00
